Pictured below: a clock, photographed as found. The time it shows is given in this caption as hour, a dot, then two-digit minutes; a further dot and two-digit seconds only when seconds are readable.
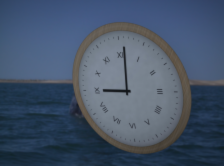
9.01
